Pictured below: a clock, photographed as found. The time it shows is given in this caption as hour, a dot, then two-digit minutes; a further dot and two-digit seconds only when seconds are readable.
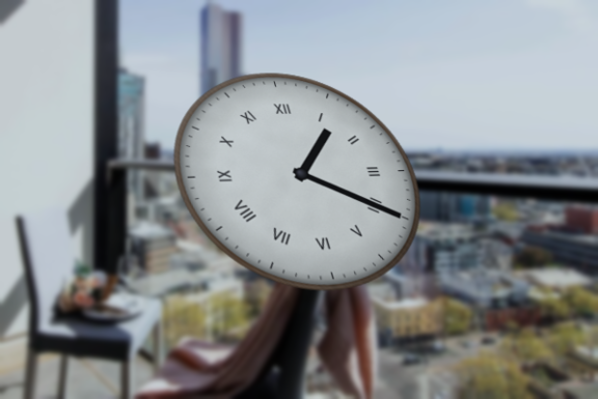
1.20
